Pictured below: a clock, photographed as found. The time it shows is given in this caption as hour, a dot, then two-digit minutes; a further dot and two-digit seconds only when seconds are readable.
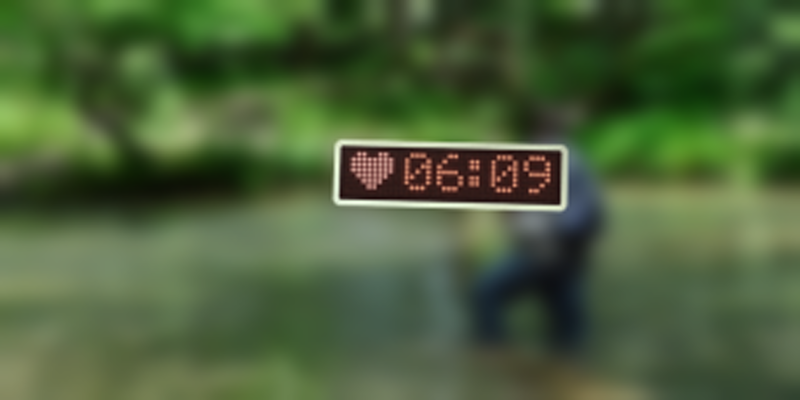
6.09
